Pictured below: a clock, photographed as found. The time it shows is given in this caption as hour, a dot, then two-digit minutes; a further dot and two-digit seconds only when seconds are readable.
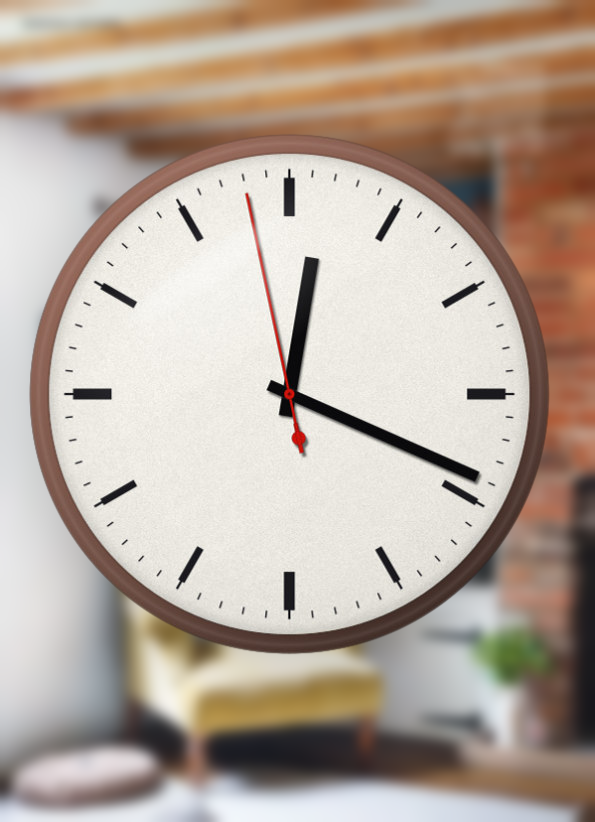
12.18.58
